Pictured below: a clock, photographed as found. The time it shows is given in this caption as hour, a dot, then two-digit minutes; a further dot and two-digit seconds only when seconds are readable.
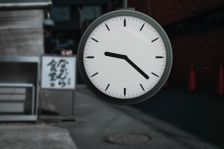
9.22
